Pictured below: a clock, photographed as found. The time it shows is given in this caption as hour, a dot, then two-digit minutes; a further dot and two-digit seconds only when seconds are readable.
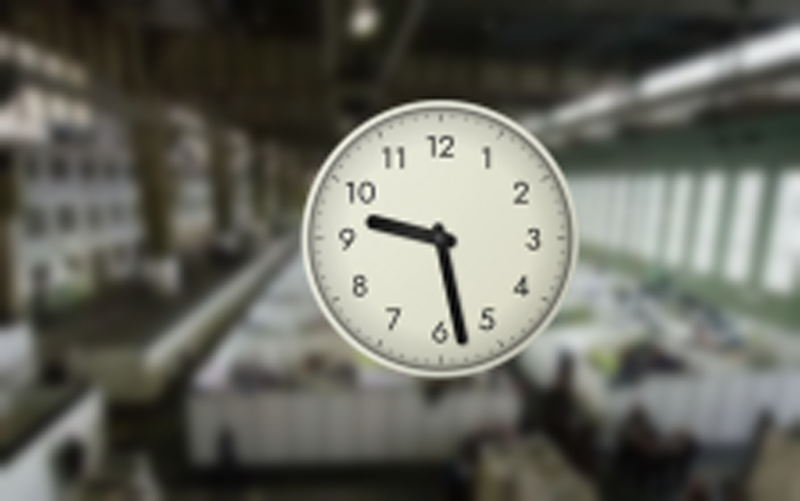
9.28
